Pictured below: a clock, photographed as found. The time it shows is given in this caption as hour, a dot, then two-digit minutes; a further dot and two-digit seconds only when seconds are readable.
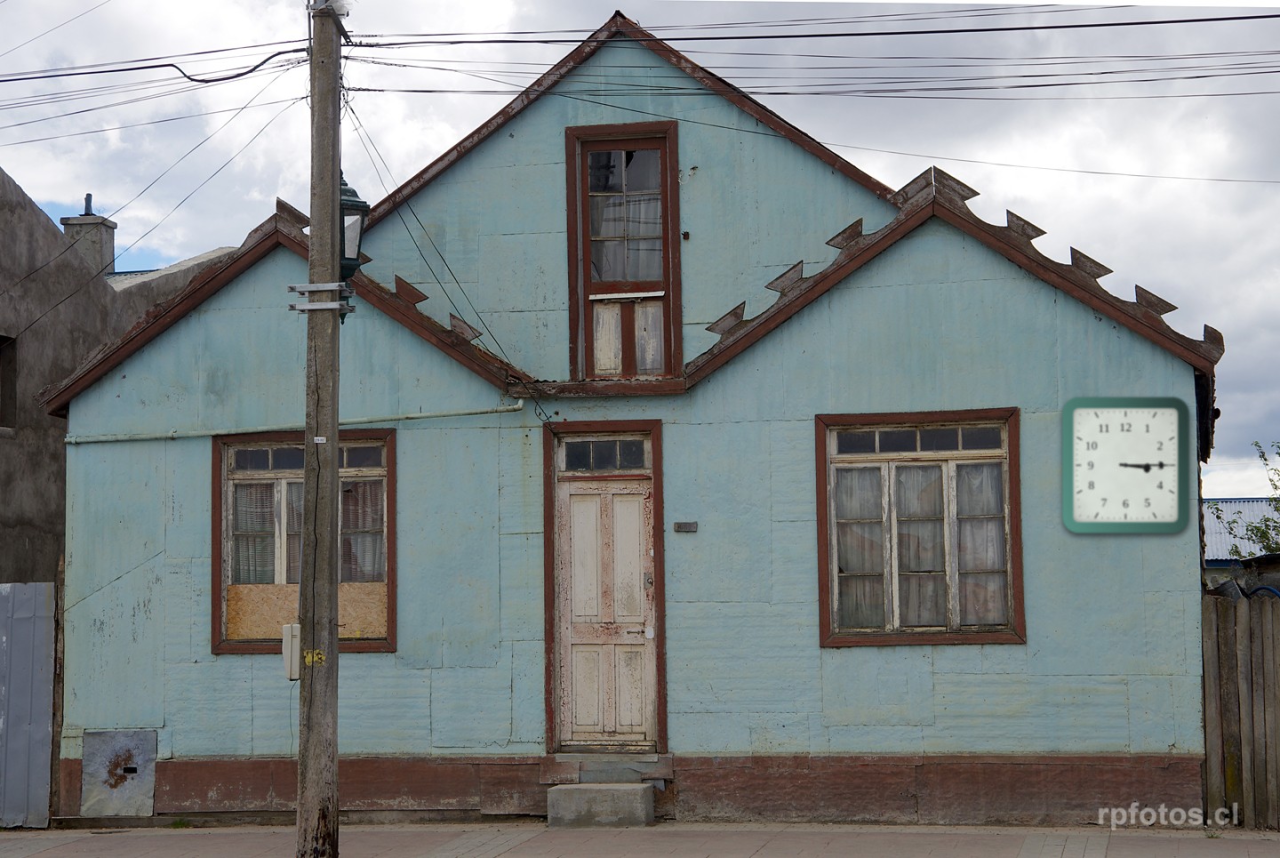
3.15
